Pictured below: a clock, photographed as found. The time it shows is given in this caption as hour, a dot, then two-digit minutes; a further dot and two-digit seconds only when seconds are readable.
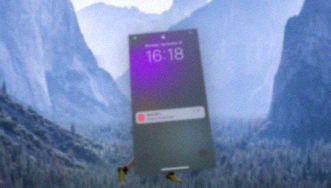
16.18
